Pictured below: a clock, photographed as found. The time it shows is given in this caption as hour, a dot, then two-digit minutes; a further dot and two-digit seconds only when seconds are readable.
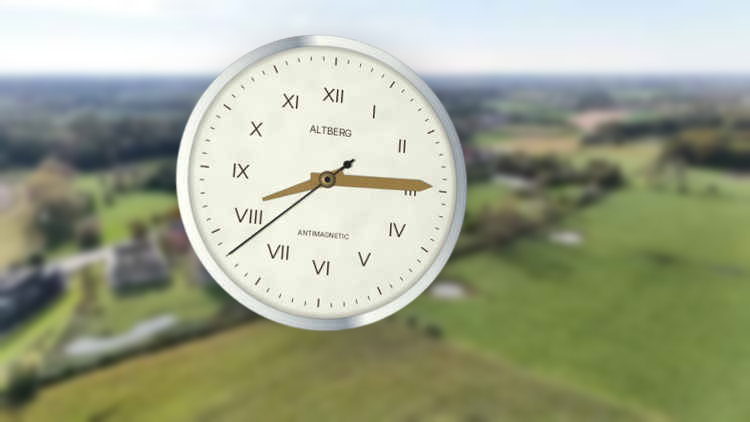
8.14.38
